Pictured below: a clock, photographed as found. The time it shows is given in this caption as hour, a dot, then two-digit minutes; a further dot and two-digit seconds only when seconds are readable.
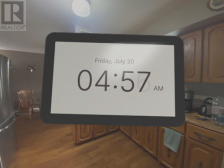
4.57
